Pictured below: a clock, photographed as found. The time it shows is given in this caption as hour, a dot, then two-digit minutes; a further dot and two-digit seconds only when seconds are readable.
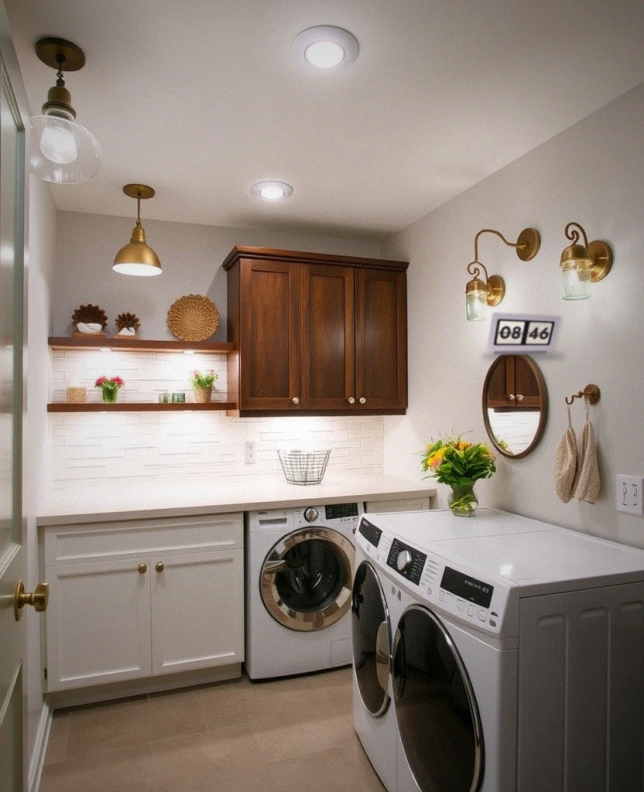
8.46
